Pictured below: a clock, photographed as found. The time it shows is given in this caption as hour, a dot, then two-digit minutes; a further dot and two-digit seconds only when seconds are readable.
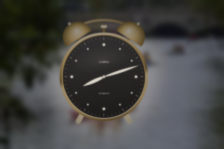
8.12
